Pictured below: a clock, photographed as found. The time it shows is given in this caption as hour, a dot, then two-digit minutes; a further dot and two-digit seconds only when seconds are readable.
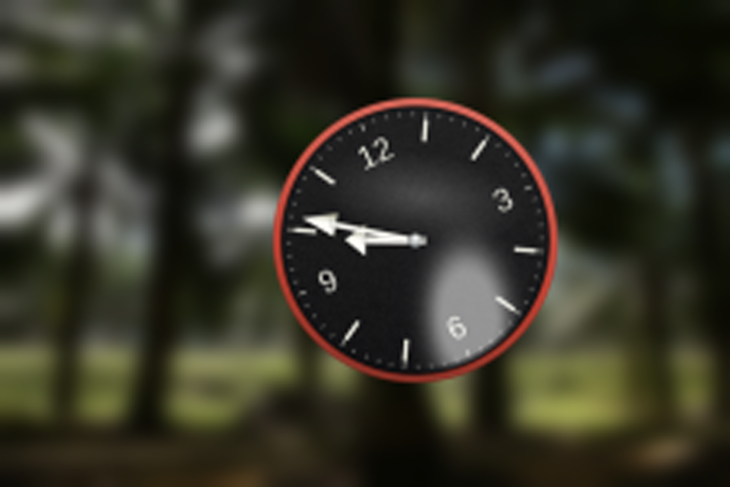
9.51
